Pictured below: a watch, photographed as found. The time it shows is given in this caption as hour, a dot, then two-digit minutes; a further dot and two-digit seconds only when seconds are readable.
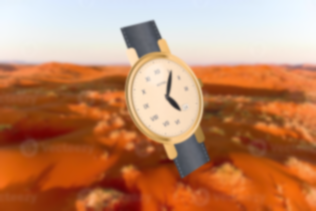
5.06
